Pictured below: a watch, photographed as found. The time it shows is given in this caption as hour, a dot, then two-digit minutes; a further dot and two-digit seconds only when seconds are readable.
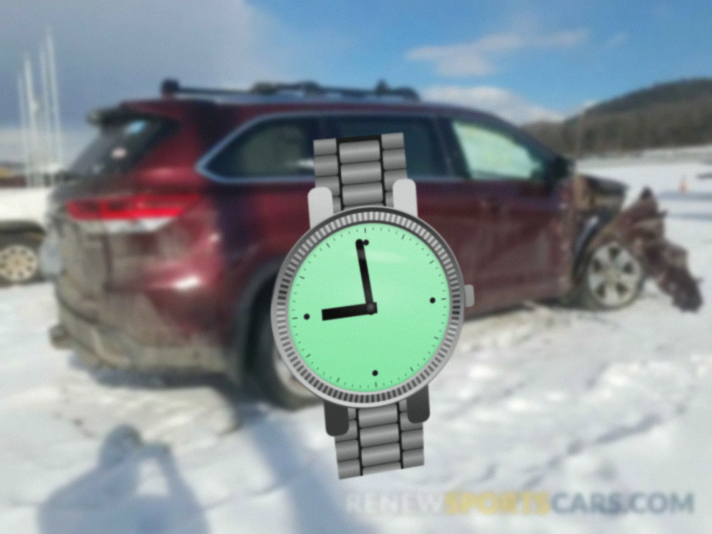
8.59
